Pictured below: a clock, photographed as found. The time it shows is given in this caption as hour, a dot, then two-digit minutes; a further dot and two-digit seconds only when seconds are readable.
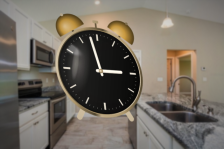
2.58
